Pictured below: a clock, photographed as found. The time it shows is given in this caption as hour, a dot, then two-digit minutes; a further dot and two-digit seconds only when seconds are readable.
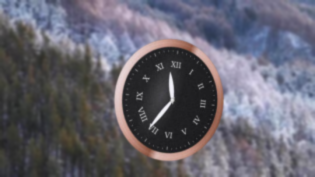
11.36
